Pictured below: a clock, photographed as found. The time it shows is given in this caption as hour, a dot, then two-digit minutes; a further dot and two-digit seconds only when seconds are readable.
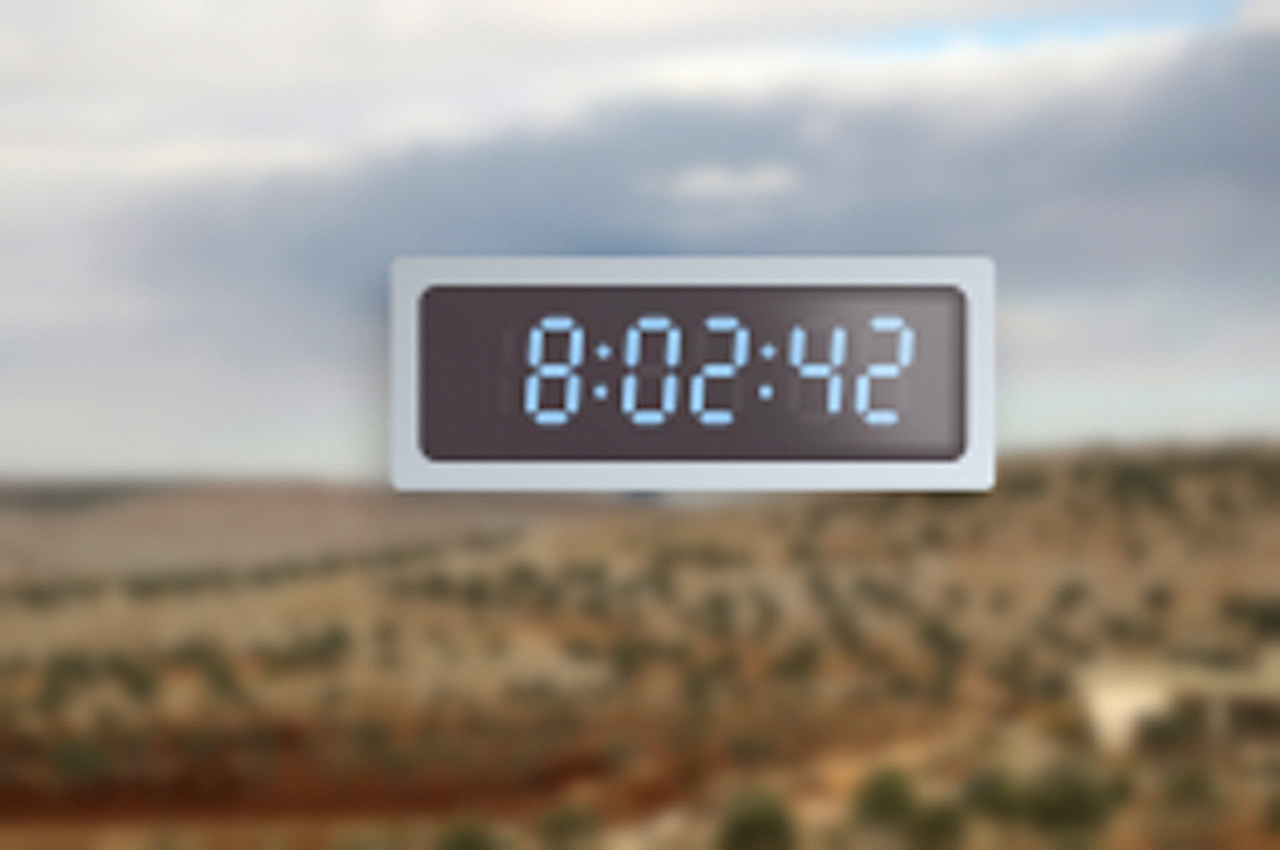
8.02.42
